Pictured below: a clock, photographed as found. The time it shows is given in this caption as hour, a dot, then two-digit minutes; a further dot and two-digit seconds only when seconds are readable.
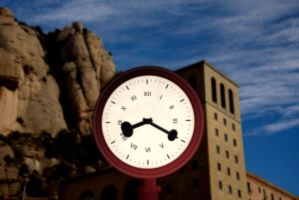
8.20
